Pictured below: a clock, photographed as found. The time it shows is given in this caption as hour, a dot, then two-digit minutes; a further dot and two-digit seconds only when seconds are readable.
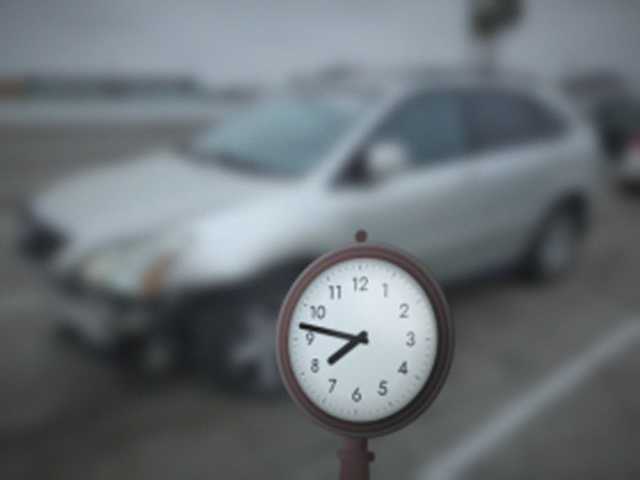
7.47
